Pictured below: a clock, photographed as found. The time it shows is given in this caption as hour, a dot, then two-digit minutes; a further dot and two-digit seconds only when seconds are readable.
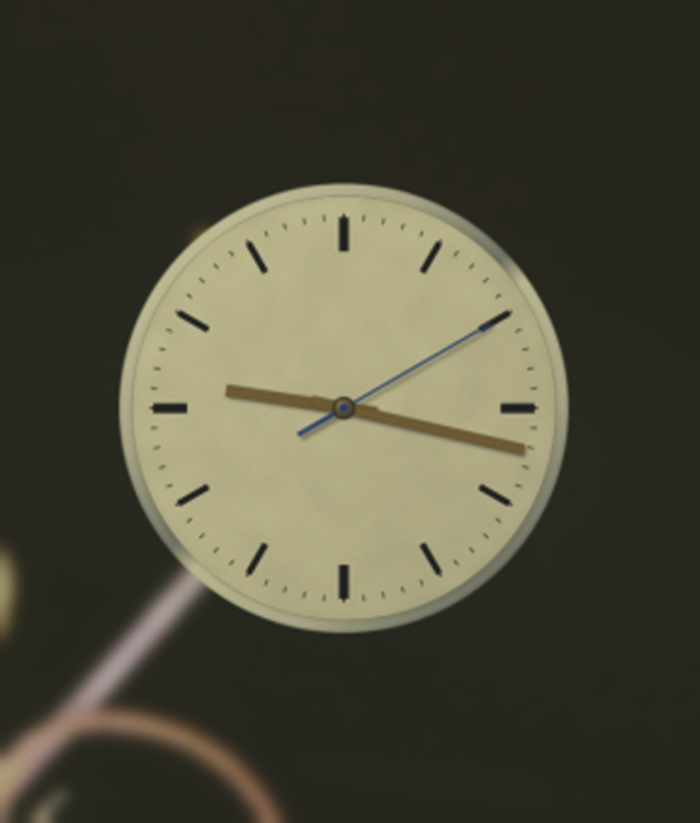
9.17.10
